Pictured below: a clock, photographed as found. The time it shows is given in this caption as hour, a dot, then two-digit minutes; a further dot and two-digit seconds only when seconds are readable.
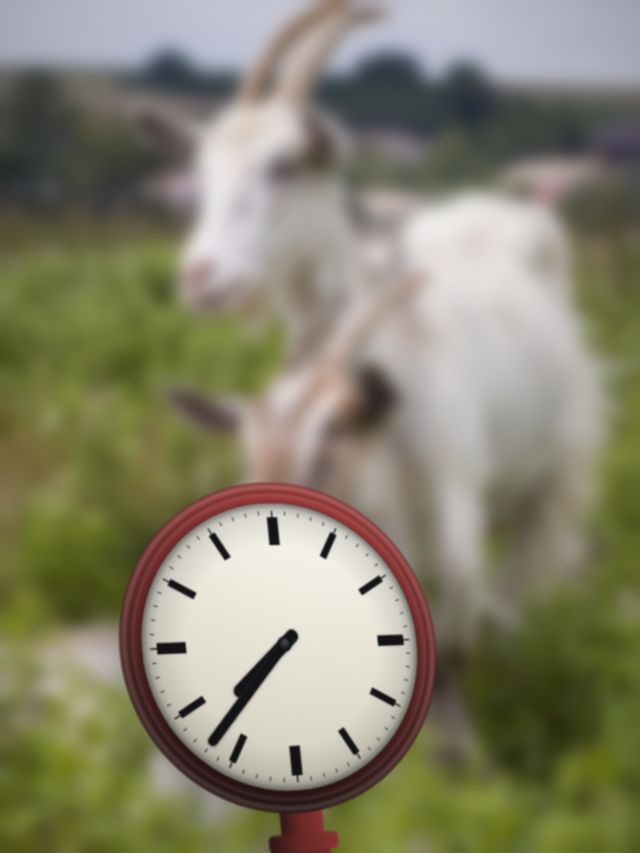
7.37
